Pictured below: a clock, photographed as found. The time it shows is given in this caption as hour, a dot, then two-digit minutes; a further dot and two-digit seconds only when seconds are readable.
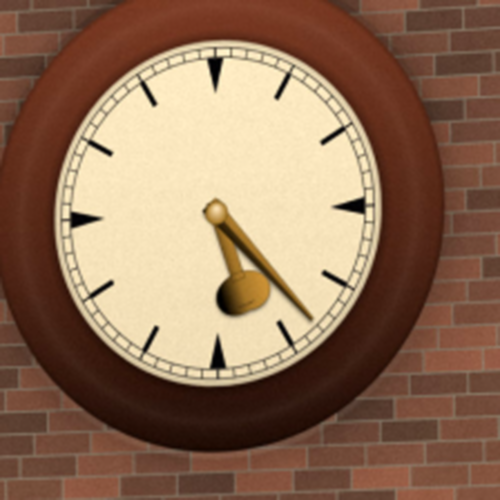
5.23
